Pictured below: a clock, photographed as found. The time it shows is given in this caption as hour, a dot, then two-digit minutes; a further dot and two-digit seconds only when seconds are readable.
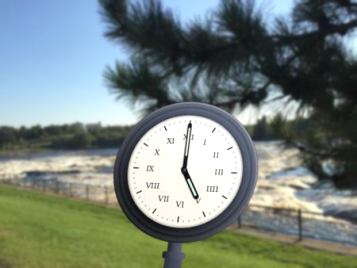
5.00
